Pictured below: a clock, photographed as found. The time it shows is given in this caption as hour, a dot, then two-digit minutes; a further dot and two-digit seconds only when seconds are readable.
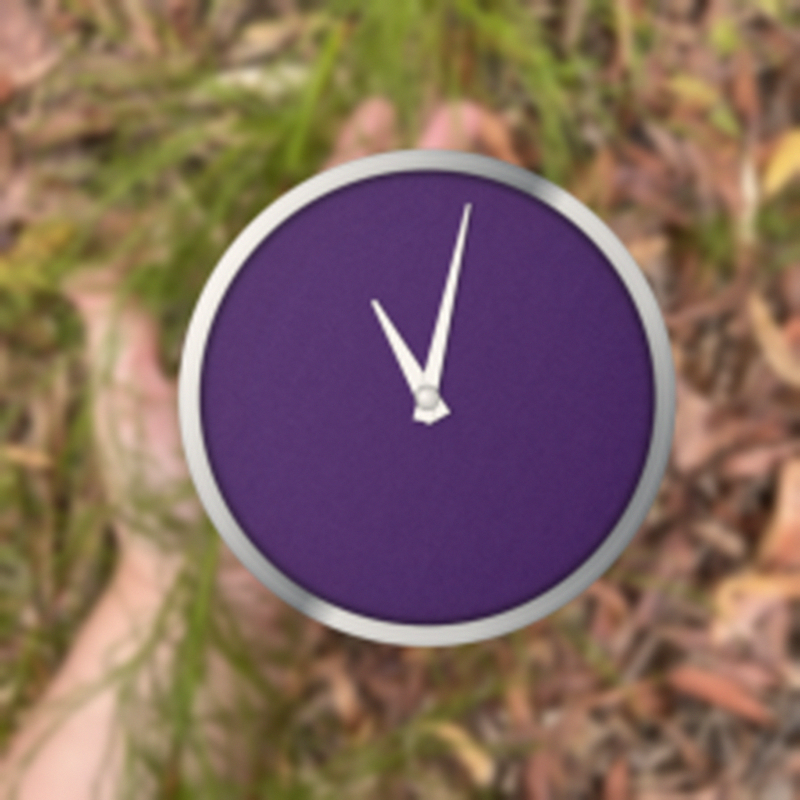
11.02
